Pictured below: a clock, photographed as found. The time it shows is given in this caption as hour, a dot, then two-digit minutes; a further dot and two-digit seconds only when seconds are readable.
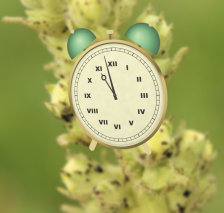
10.58
